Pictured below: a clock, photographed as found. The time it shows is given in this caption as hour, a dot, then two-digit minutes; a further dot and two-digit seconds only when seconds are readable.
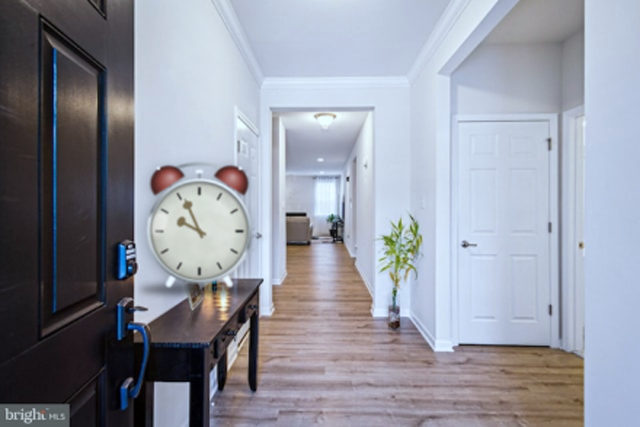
9.56
